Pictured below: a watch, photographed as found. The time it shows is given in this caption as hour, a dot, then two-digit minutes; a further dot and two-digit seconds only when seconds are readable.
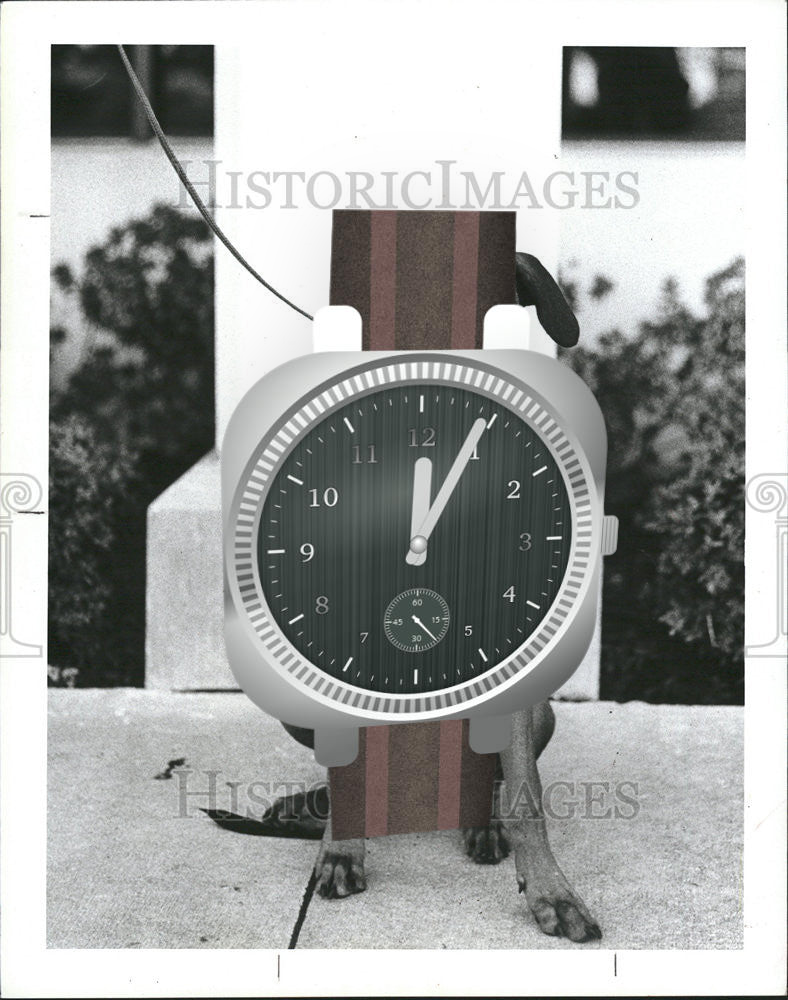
12.04.23
